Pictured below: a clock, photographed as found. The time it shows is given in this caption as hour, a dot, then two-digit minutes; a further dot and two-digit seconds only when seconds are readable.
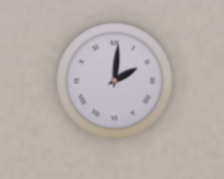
2.01
